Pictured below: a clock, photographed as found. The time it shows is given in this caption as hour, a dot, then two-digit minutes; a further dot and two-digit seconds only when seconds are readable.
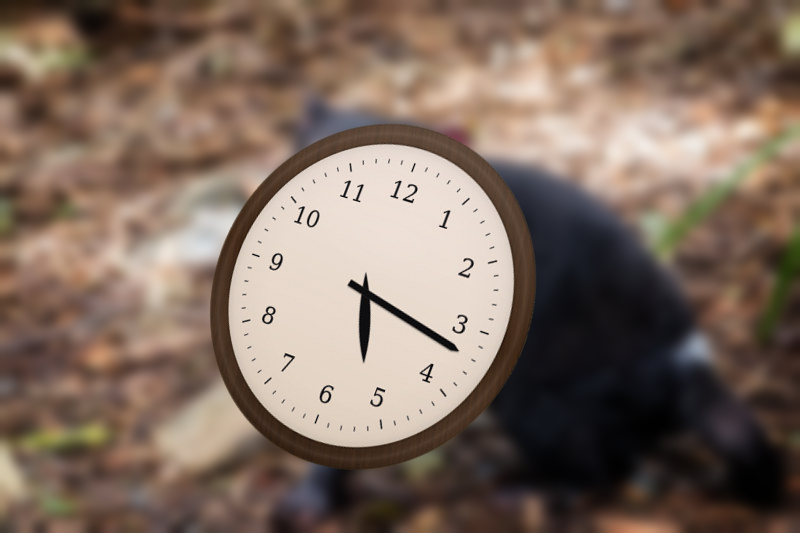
5.17
